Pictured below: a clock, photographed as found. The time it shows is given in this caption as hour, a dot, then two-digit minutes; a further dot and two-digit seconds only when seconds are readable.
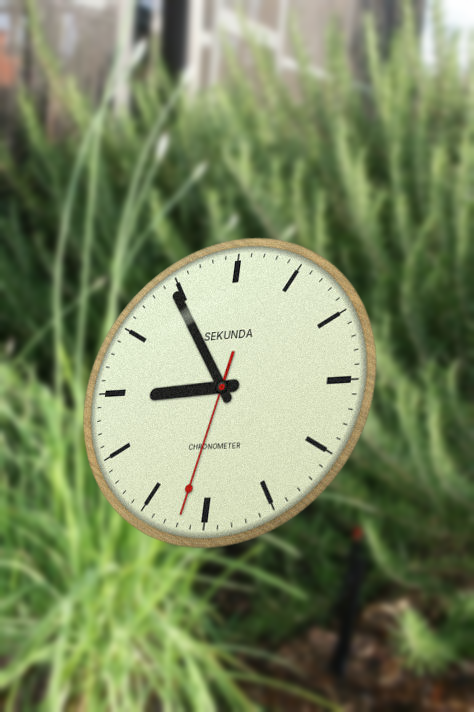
8.54.32
